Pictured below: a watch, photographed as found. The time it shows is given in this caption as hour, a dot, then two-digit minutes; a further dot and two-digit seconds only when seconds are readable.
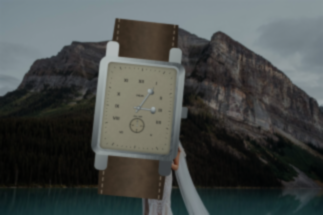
3.05
